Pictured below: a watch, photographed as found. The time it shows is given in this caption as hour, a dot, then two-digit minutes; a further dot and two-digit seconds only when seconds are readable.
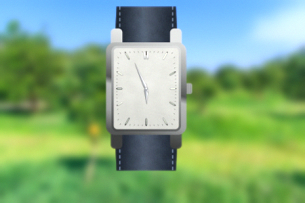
5.56
